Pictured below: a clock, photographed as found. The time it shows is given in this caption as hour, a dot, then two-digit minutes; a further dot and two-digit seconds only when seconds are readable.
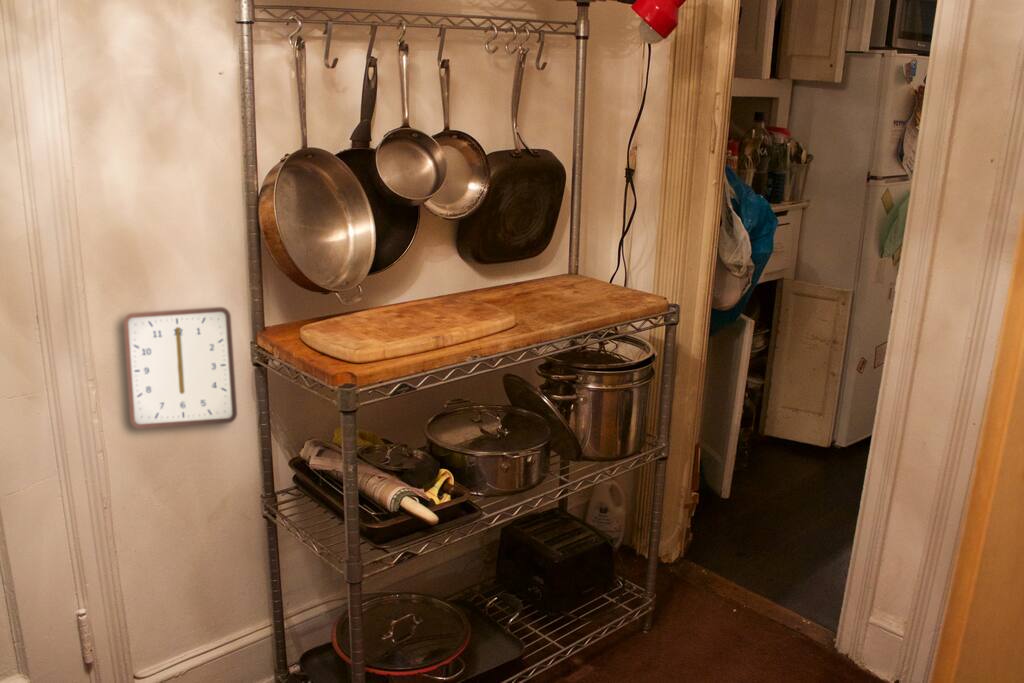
6.00
